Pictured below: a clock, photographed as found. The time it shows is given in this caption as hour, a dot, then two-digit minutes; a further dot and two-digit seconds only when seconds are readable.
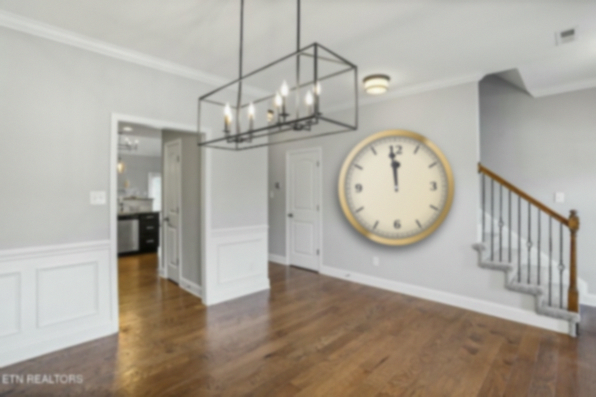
11.59
